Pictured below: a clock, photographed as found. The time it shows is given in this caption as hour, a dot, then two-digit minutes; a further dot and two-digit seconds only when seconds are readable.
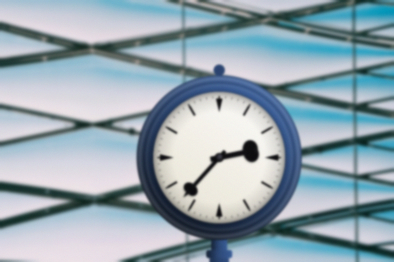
2.37
